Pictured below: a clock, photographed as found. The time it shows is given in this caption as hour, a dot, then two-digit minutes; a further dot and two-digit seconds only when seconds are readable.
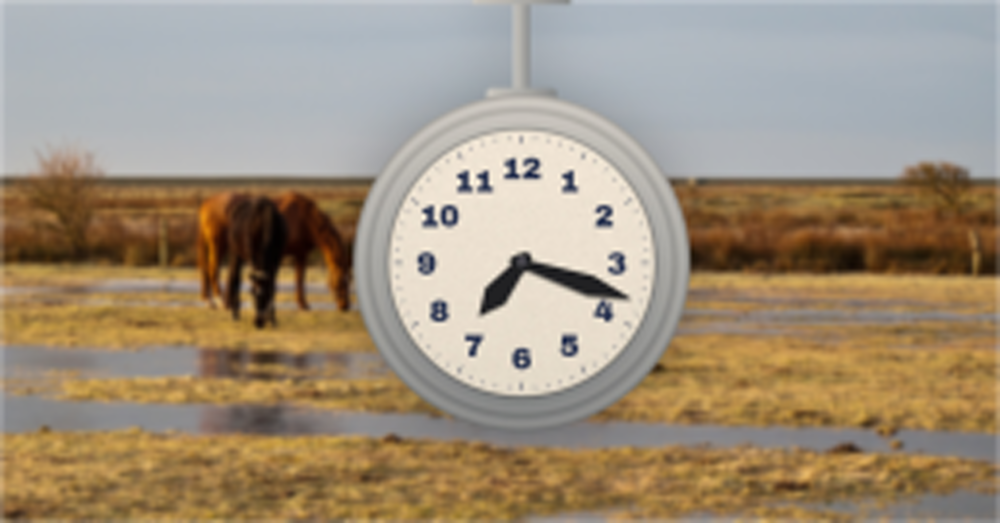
7.18
